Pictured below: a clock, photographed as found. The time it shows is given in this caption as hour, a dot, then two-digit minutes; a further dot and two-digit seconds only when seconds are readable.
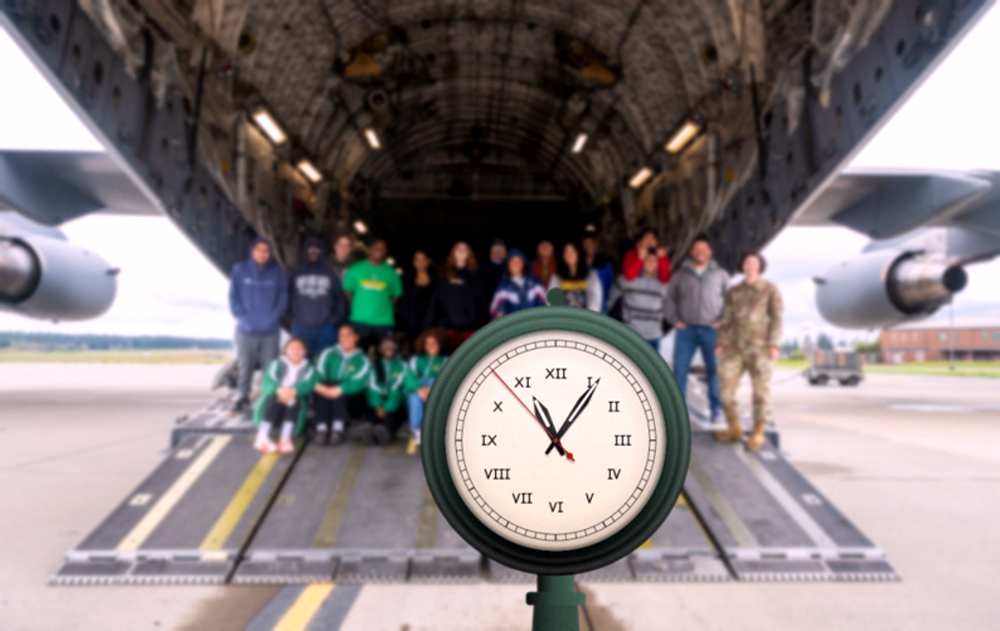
11.05.53
